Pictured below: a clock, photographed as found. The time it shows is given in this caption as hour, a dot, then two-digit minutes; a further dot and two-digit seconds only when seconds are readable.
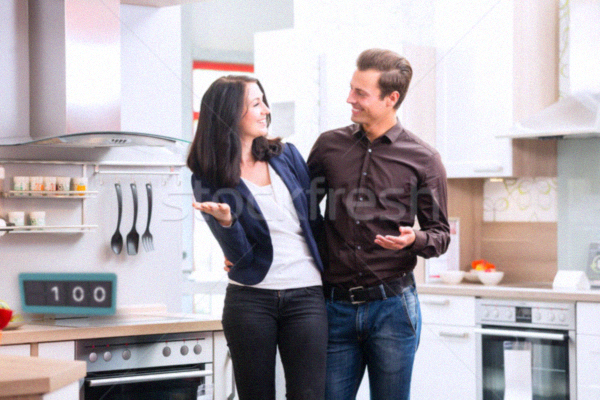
1.00
